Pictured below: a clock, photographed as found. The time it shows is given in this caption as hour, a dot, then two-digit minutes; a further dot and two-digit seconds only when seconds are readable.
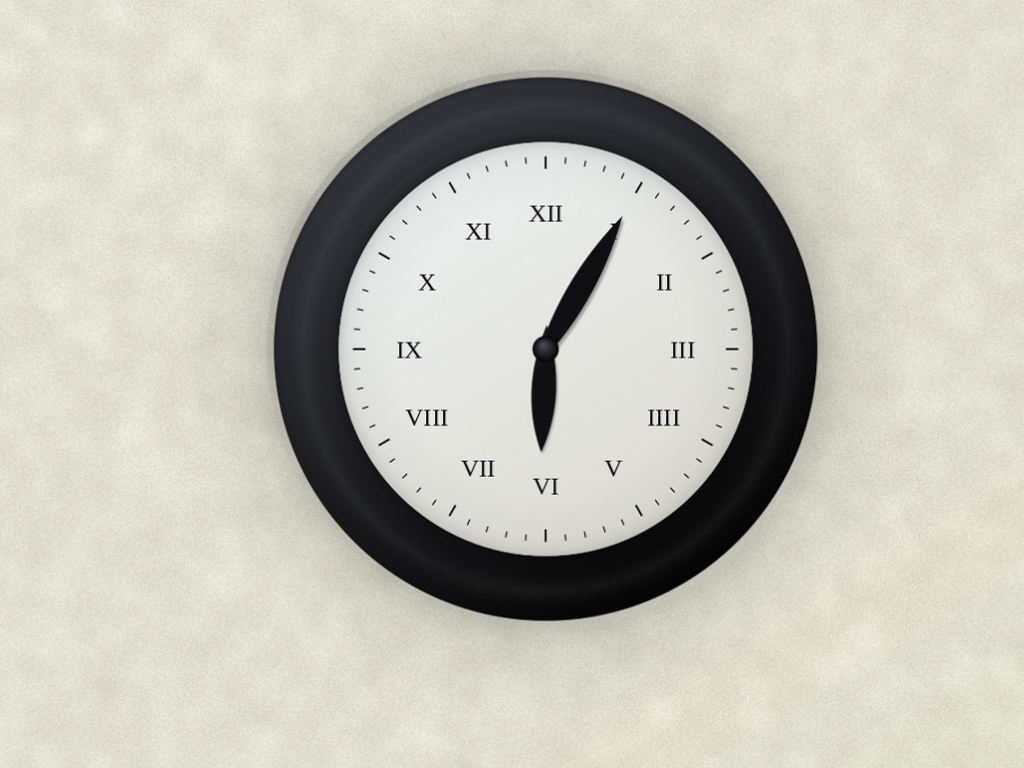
6.05
